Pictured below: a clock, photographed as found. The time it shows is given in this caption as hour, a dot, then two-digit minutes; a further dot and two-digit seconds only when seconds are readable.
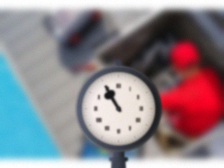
10.55
